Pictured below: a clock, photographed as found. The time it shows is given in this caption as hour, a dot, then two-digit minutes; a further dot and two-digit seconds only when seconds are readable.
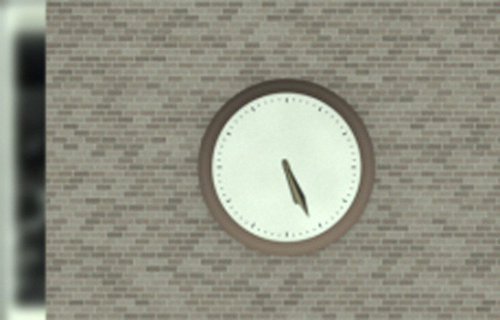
5.26
